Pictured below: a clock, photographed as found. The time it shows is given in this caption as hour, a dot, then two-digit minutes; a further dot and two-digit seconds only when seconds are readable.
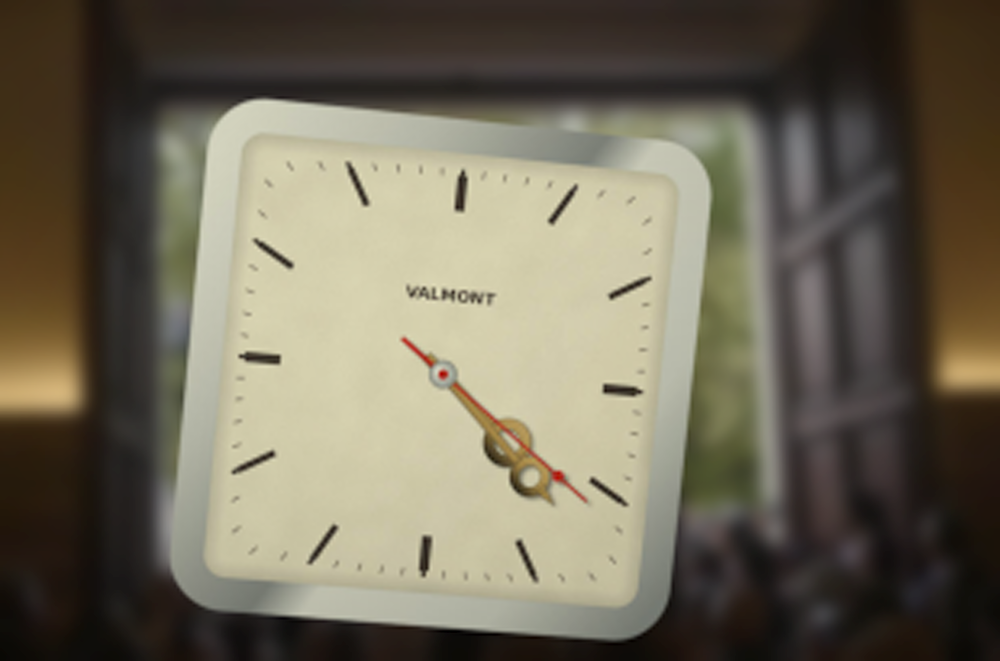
4.22.21
